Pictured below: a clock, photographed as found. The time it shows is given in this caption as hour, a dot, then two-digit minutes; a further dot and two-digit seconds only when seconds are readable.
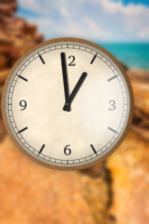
12.59
